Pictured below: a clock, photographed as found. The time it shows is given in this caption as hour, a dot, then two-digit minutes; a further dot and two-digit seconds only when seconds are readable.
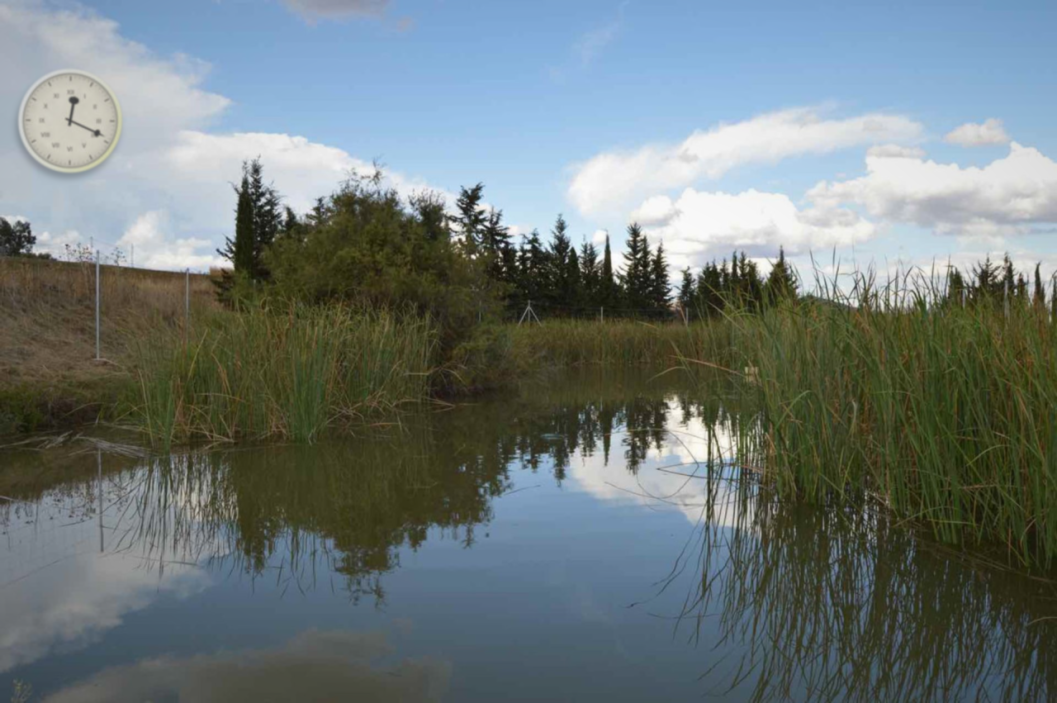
12.19
